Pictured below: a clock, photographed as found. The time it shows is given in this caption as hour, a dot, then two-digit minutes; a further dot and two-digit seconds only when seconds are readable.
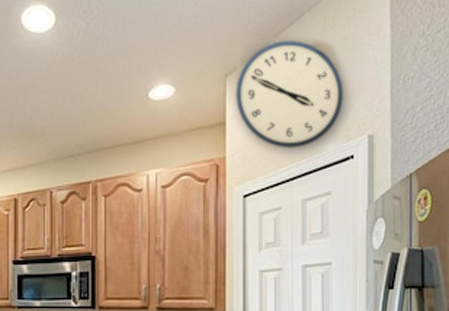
3.49
